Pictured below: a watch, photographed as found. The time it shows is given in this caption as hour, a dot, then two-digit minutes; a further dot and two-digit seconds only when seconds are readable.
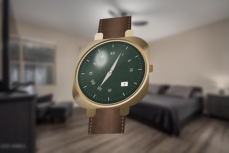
7.04
